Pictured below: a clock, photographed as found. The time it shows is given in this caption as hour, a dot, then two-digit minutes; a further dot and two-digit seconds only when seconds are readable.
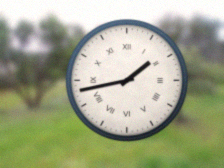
1.43
